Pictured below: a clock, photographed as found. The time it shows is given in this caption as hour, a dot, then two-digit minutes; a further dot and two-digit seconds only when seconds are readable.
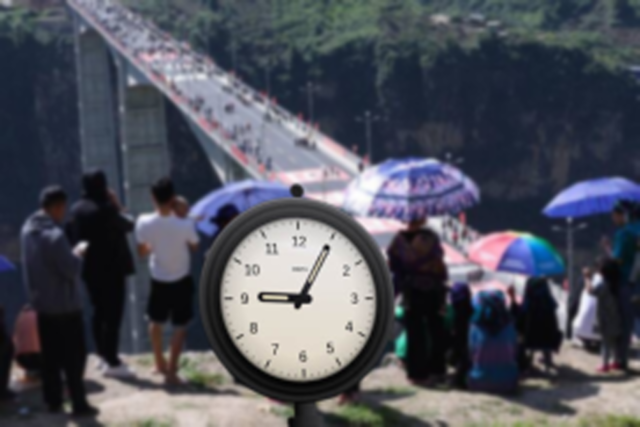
9.05
